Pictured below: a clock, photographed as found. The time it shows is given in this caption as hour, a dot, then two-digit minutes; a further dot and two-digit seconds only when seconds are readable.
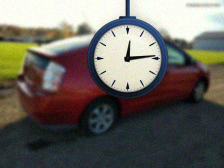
12.14
